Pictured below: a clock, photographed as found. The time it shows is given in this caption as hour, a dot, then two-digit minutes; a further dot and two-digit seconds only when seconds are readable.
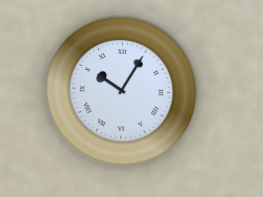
10.05
